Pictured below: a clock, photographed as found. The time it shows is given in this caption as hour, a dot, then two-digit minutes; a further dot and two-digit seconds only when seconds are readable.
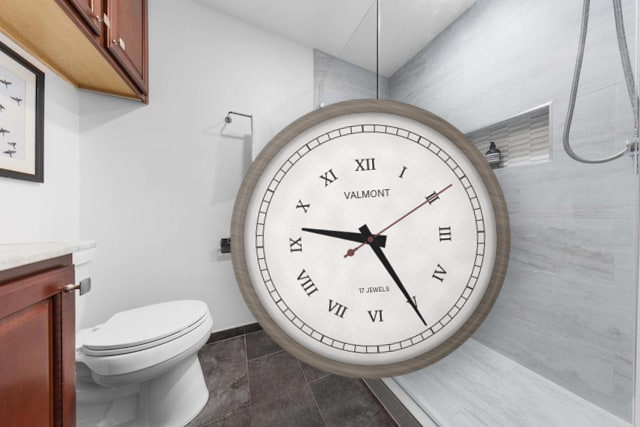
9.25.10
